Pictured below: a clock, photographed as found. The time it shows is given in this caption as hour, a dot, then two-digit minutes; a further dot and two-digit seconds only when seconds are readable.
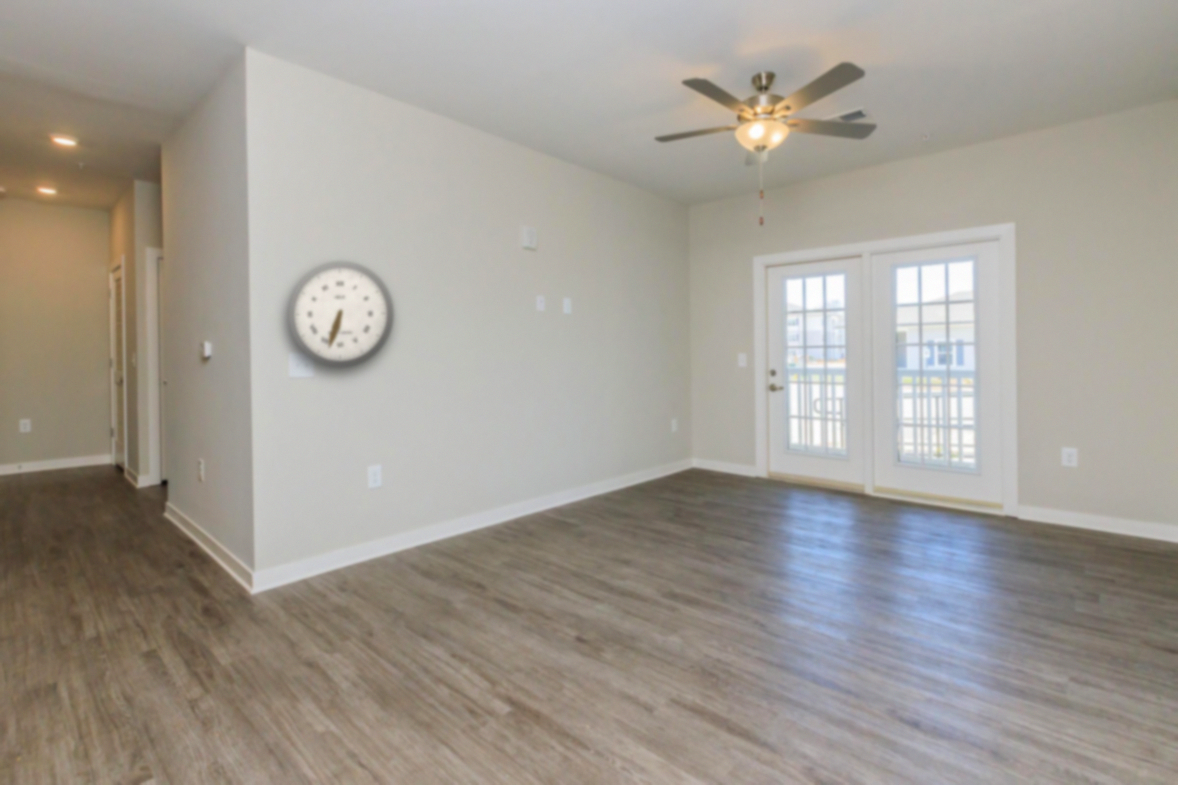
6.33
